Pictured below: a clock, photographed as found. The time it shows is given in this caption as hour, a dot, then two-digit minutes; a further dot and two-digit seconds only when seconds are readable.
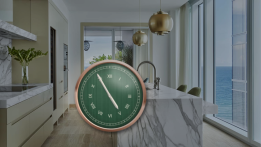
4.55
